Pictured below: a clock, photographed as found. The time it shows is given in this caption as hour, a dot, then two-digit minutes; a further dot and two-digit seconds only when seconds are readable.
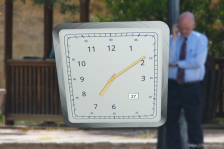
7.09
